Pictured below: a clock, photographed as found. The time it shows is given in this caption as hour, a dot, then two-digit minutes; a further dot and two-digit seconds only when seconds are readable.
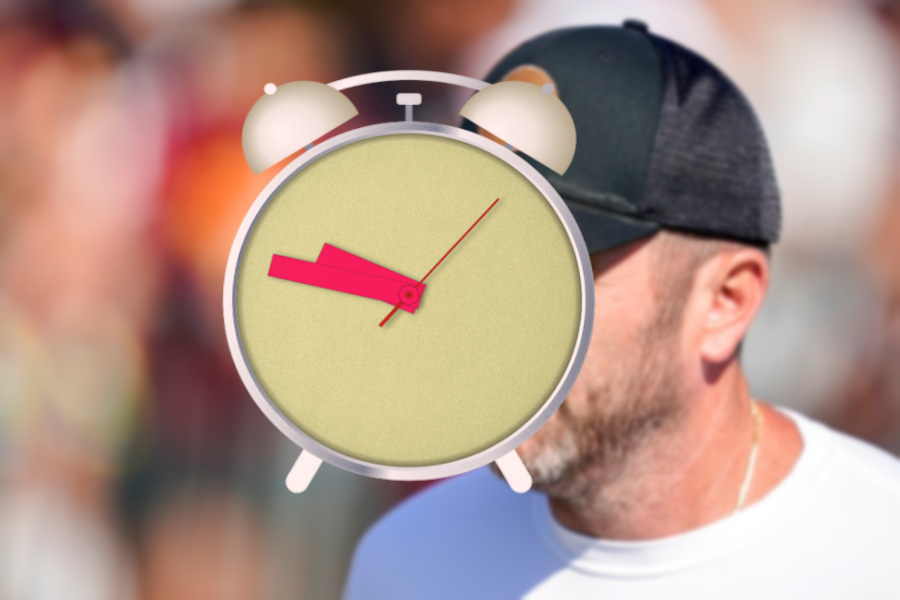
9.47.07
